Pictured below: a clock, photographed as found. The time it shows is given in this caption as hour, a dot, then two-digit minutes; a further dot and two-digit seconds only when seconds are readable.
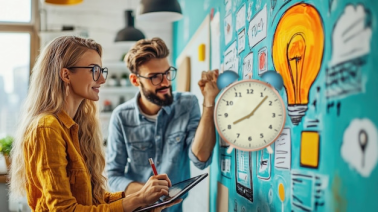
8.07
